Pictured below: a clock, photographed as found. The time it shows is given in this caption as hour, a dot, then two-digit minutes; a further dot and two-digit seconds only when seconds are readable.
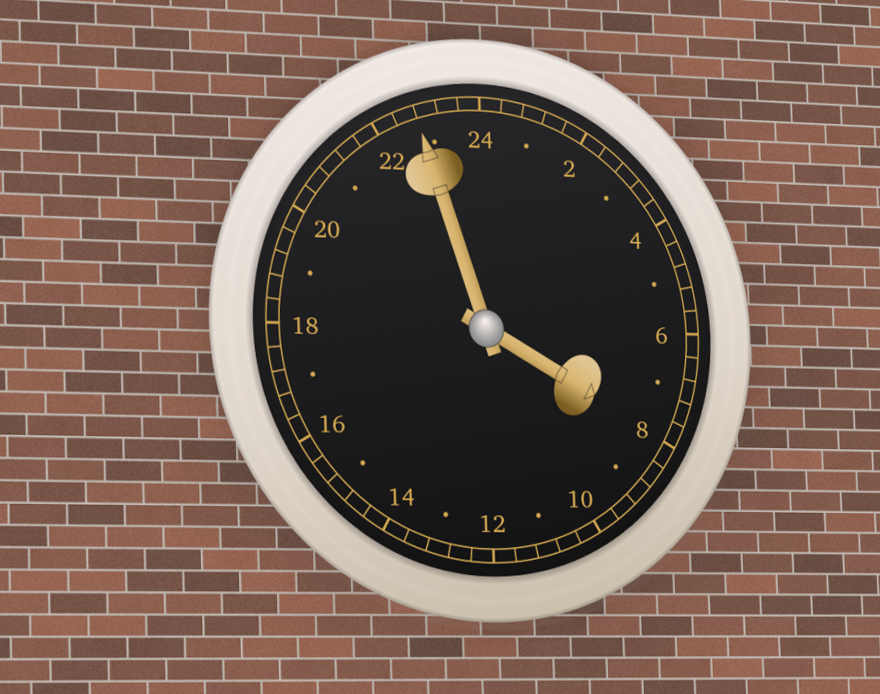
7.57
